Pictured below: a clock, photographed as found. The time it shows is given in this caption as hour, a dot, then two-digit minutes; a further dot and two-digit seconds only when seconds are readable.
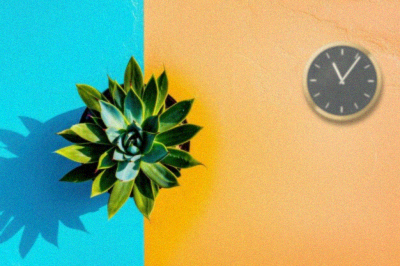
11.06
